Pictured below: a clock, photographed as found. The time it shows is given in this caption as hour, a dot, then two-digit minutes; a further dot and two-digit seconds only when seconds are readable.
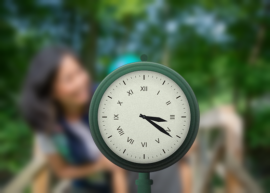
3.21
